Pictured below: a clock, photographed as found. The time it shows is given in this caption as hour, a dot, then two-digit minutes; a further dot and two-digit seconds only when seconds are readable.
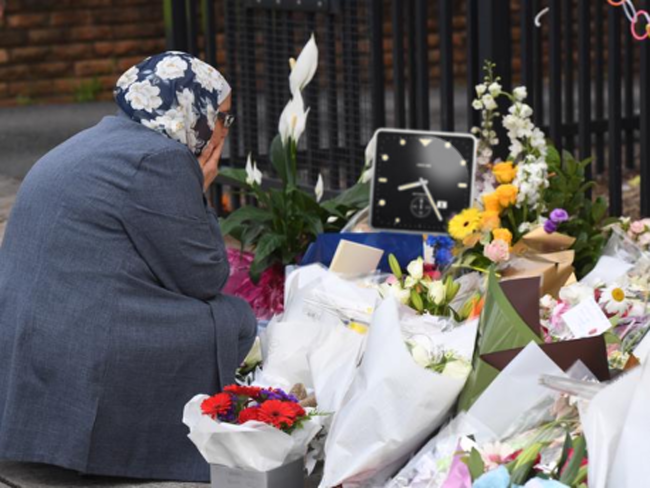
8.25
